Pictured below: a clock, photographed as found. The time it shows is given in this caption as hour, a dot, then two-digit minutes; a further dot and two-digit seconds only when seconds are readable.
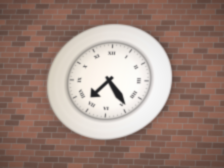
7.24
